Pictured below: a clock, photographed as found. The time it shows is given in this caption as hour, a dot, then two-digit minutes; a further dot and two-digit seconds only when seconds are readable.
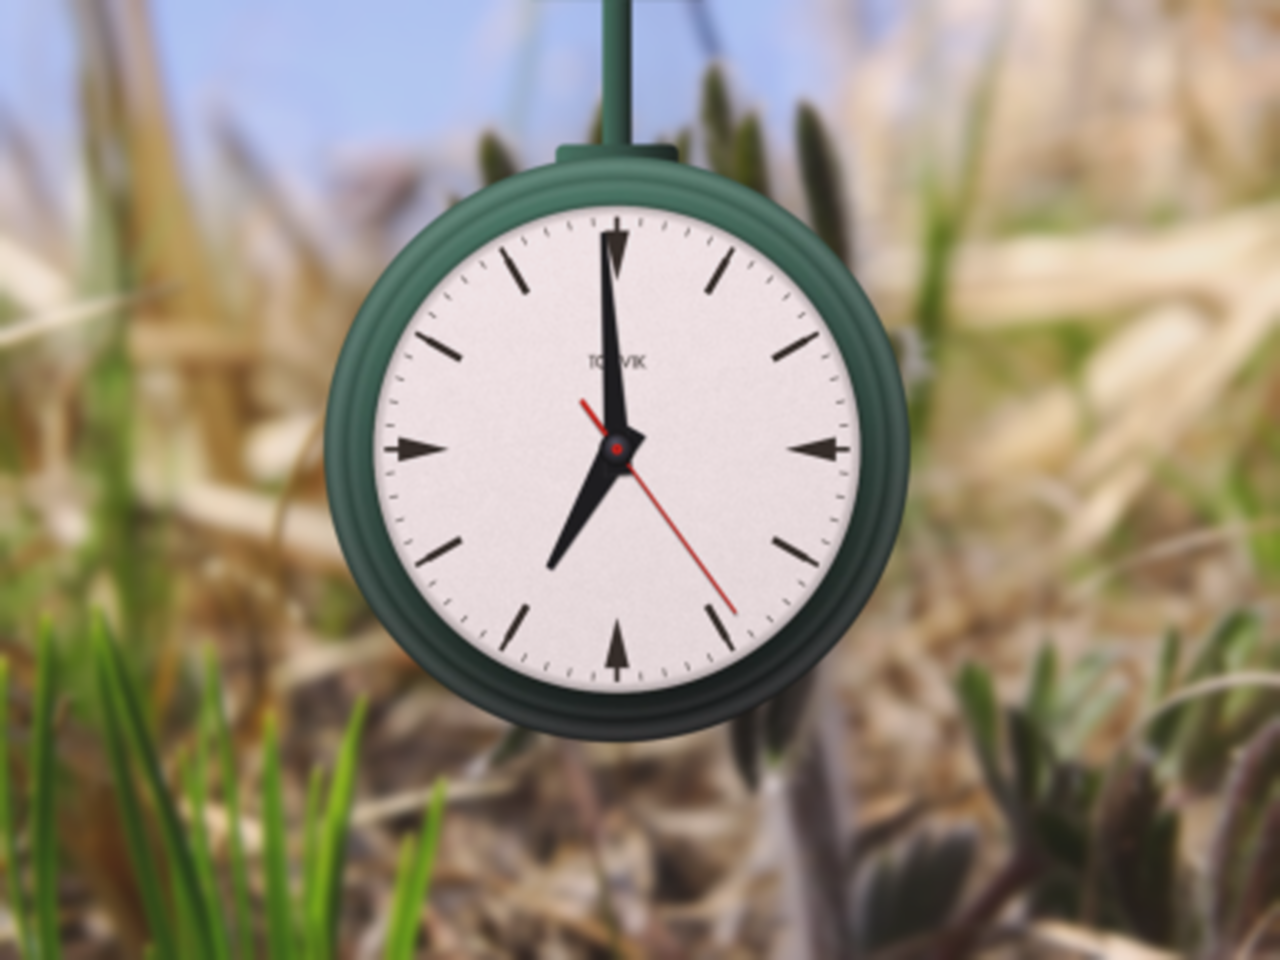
6.59.24
